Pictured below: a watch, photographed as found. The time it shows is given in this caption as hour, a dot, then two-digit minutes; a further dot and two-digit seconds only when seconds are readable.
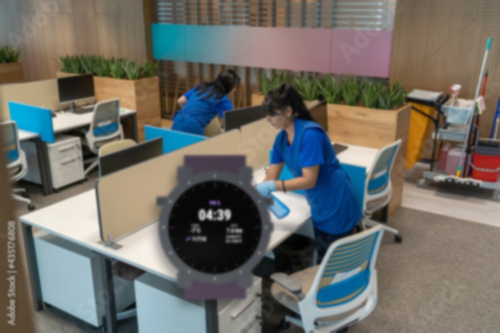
4.39
